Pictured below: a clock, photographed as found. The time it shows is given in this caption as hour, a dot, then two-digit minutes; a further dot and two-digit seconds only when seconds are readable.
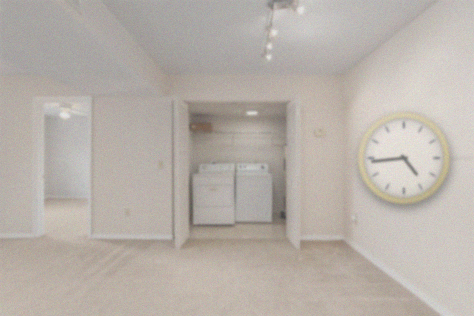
4.44
